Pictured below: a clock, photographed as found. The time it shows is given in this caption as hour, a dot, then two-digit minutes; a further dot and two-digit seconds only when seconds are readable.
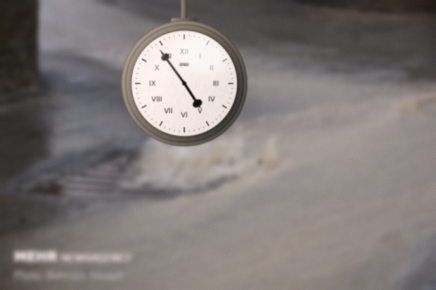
4.54
